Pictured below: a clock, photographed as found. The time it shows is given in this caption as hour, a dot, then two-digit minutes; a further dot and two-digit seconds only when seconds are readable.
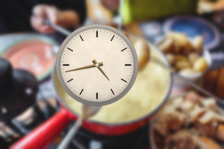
4.43
